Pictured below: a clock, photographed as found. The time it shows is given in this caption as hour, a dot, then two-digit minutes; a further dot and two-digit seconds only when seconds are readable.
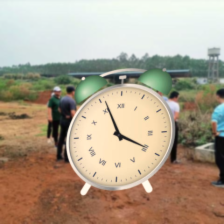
3.56
